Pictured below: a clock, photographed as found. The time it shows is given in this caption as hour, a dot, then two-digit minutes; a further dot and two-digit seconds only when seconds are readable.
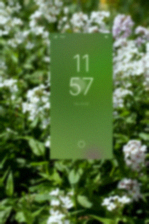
11.57
